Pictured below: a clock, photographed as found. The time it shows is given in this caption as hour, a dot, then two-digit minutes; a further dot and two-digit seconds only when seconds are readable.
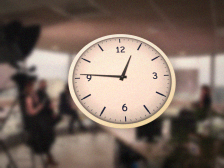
12.46
